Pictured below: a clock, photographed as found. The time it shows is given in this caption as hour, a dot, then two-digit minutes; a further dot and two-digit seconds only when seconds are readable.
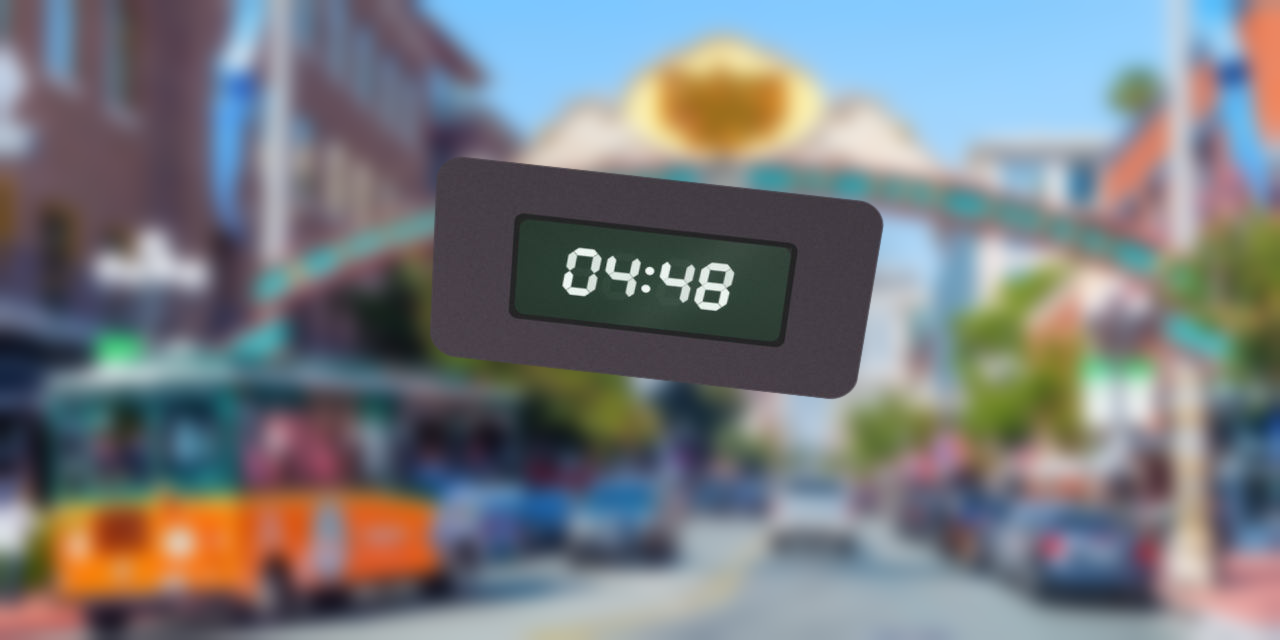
4.48
